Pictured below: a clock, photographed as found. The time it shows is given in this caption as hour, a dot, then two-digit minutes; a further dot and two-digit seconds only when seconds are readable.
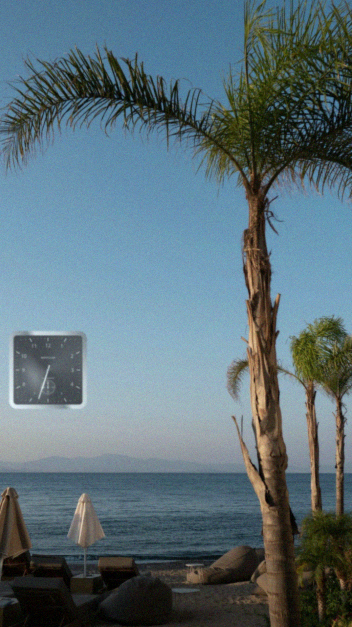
6.33
